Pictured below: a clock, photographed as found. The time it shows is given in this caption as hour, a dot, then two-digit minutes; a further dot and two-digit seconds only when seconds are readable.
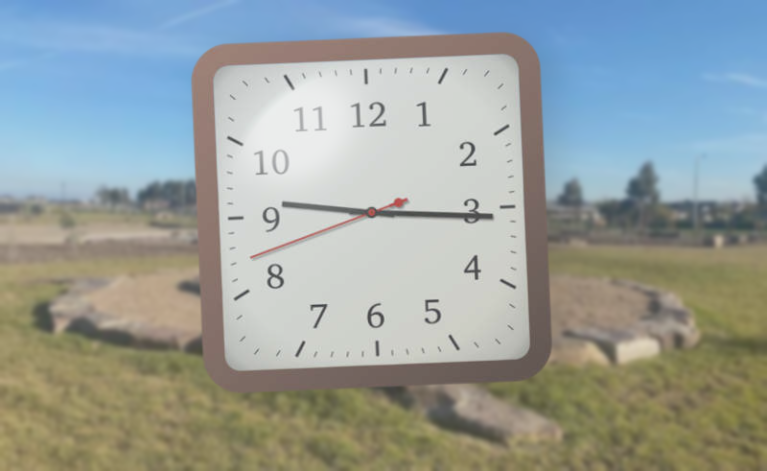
9.15.42
